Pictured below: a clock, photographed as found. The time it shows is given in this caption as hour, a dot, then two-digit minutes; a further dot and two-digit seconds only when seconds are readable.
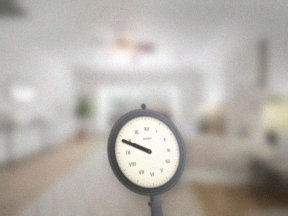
9.49
